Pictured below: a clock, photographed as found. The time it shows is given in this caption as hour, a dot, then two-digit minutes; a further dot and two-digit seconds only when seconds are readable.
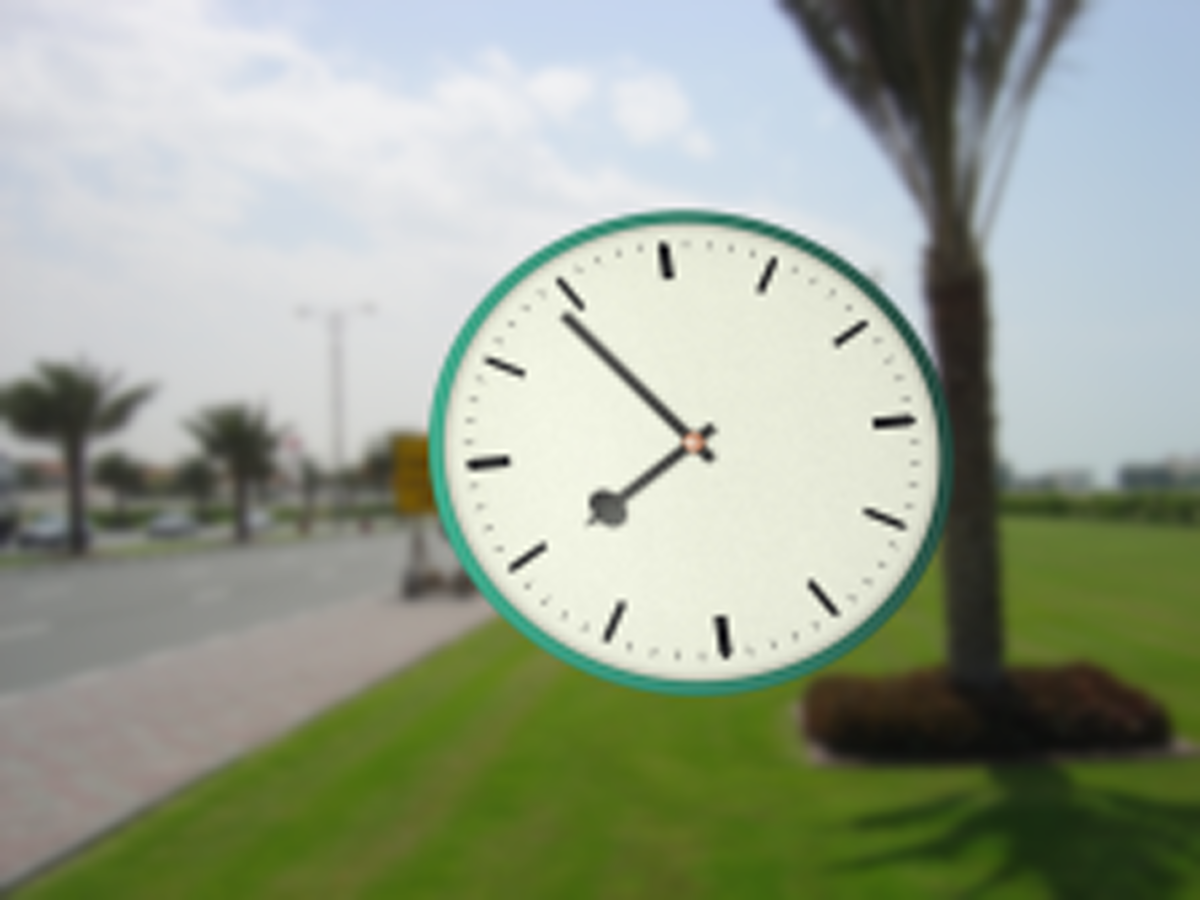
7.54
